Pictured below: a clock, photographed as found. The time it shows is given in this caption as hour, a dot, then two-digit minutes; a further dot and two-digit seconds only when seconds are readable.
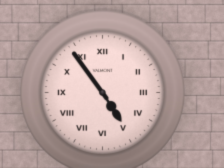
4.54
